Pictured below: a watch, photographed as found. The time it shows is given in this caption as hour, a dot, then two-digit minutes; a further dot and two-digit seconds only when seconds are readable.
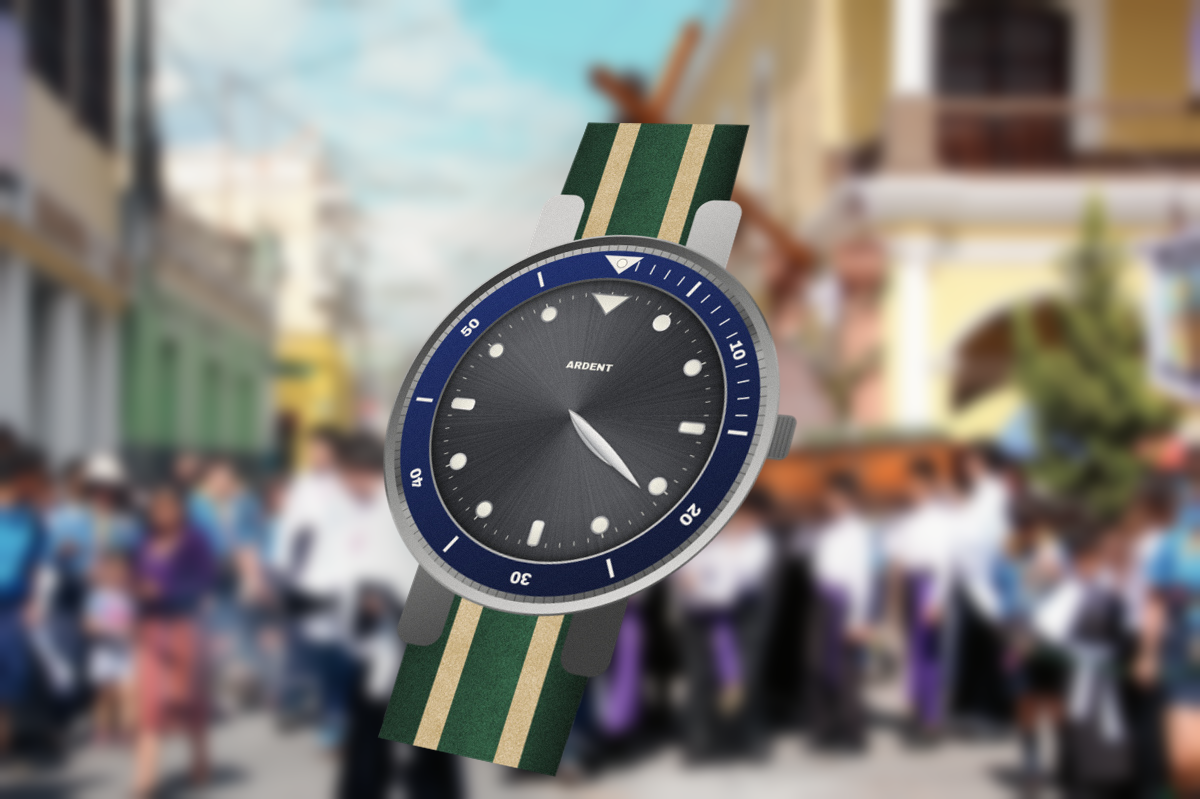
4.21
